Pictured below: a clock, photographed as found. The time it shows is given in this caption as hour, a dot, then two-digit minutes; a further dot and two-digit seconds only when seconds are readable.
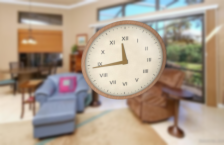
11.44
